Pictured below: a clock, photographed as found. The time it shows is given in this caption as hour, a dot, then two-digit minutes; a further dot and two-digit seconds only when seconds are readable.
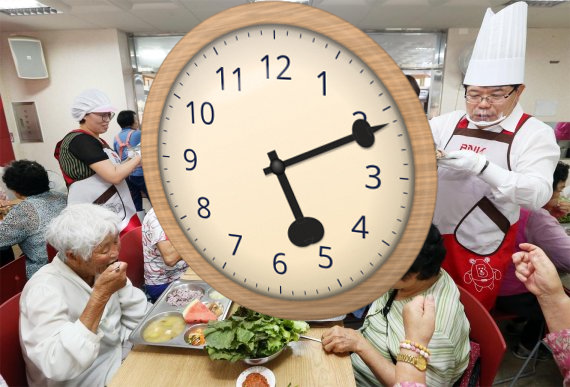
5.11
